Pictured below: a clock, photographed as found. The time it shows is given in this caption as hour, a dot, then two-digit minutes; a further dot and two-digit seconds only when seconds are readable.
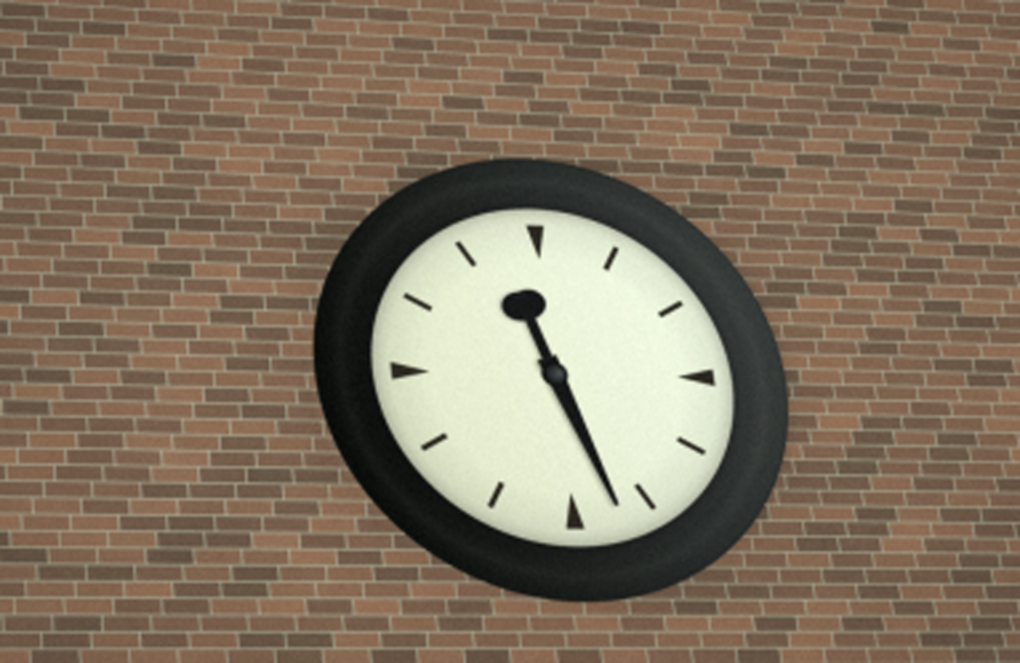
11.27
